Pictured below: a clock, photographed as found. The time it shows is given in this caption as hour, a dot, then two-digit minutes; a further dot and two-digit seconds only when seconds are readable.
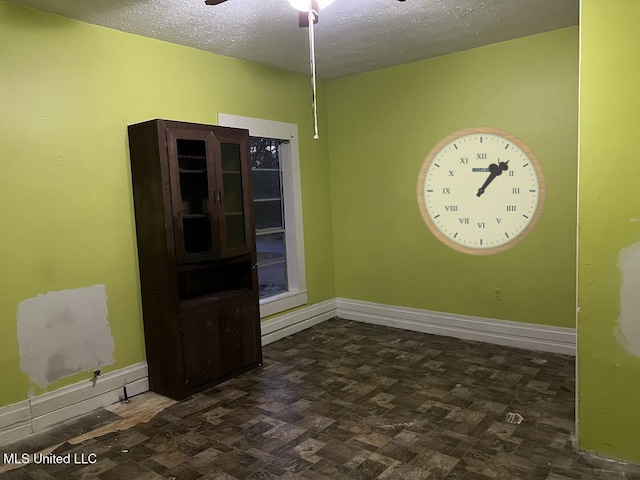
1.07
